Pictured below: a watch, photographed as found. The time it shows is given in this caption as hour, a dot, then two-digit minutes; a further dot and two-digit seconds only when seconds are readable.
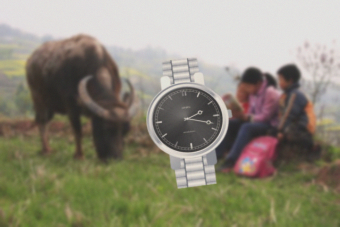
2.18
